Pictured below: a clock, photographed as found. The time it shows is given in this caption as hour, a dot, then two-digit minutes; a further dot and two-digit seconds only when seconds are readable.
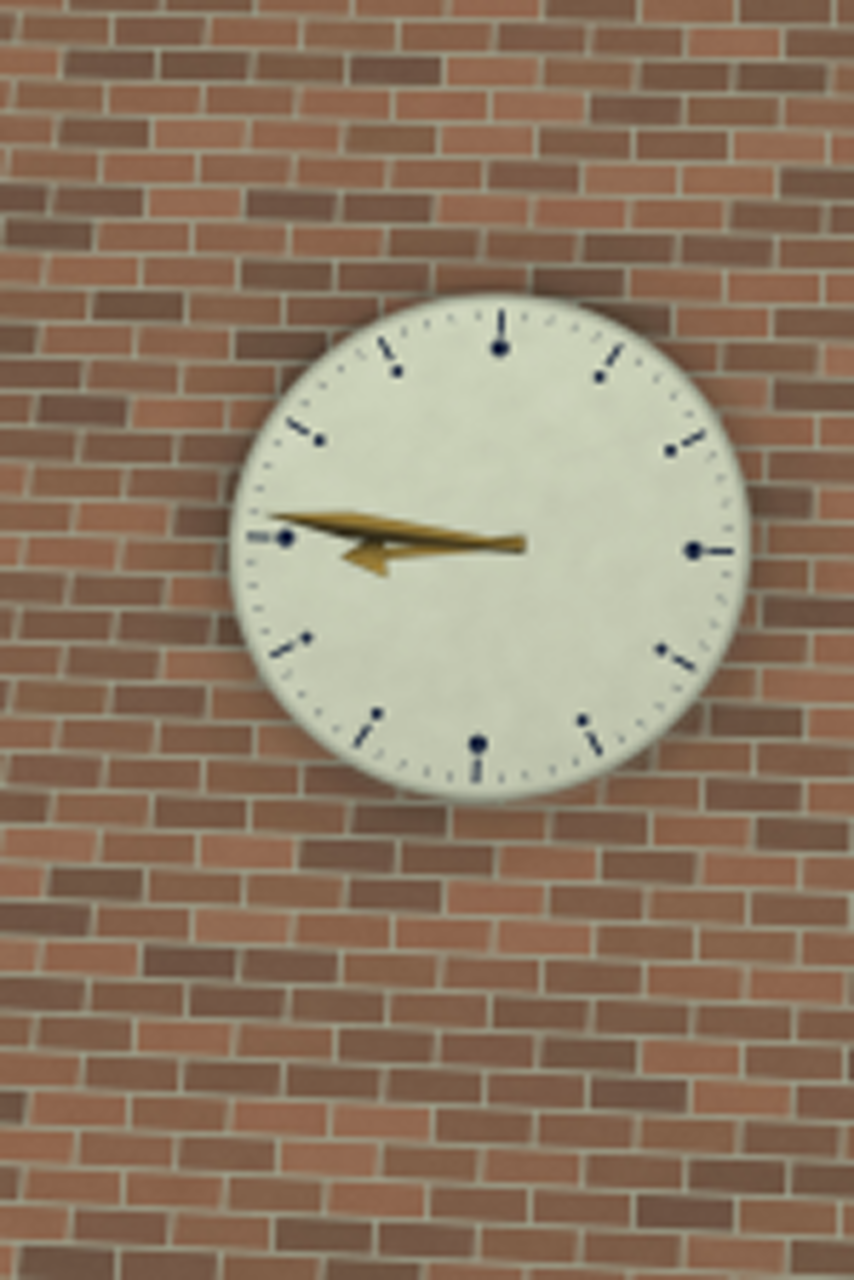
8.46
